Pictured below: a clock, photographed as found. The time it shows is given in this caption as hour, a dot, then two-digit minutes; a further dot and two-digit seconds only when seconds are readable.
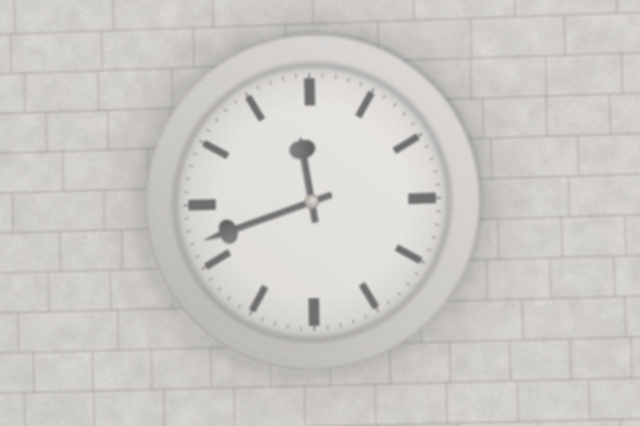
11.42
